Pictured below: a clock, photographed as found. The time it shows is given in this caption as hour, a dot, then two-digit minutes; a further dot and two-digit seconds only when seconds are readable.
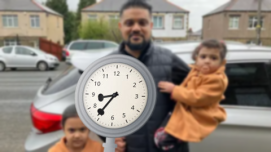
8.36
